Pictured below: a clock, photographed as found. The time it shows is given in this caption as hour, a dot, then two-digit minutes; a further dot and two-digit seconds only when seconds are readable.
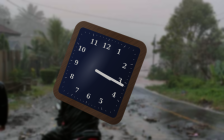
3.16
